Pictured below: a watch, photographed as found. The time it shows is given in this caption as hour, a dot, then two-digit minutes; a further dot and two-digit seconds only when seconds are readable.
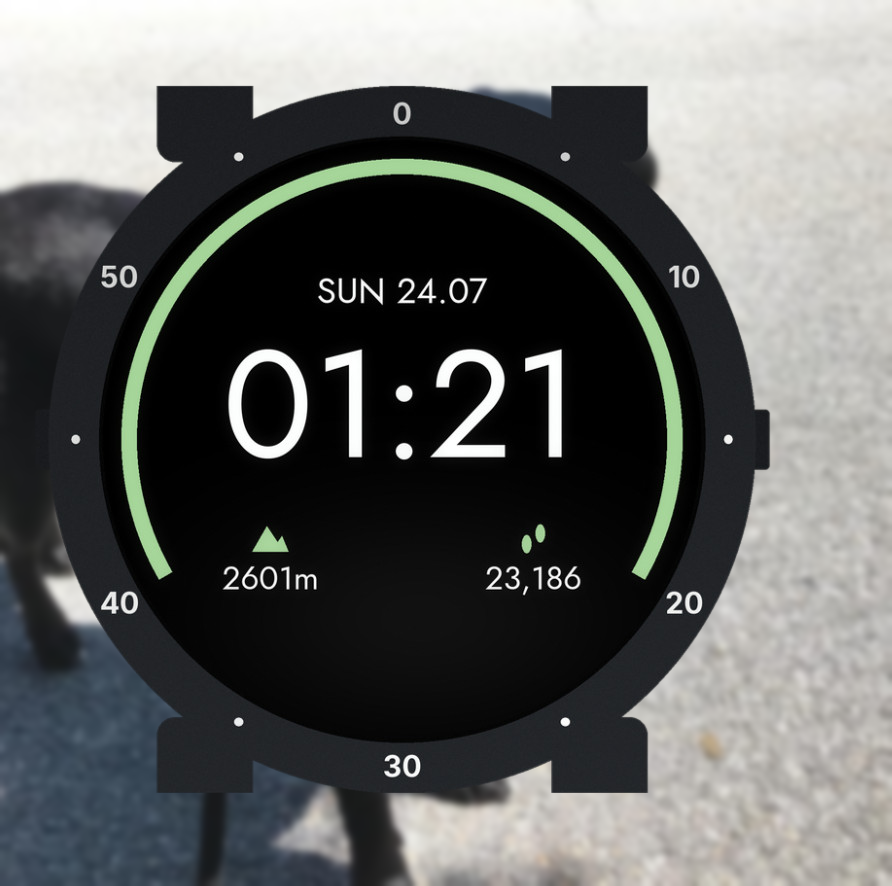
1.21
